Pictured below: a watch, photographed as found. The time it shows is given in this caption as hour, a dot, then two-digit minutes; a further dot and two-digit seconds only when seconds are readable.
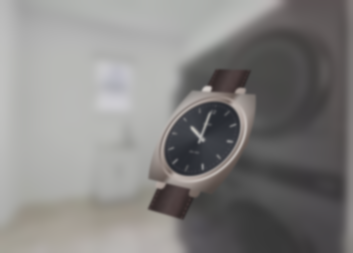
9.59
